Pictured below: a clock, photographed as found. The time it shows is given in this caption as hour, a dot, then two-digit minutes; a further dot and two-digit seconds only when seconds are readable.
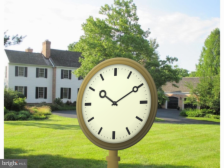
10.10
